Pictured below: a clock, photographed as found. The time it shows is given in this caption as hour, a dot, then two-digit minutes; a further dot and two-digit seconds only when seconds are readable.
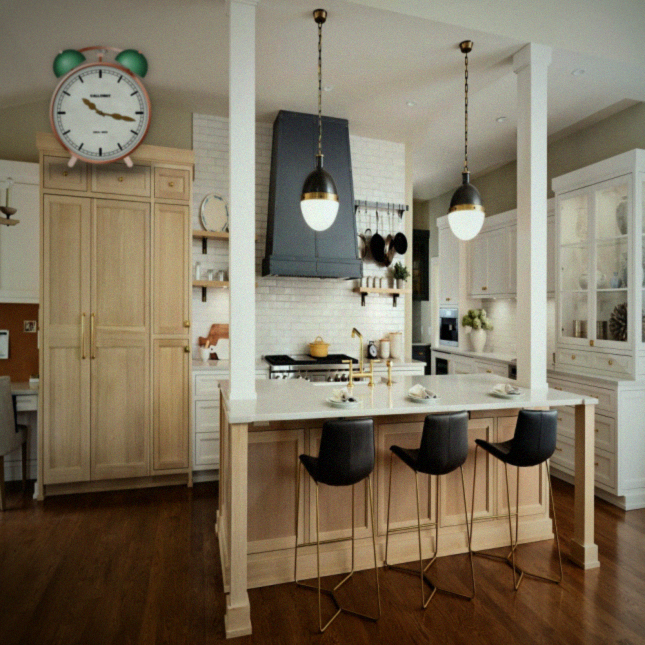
10.17
